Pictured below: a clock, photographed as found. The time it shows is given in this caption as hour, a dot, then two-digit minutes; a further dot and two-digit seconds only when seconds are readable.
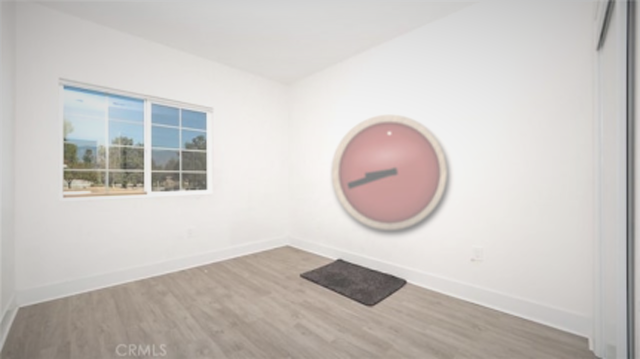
8.42
